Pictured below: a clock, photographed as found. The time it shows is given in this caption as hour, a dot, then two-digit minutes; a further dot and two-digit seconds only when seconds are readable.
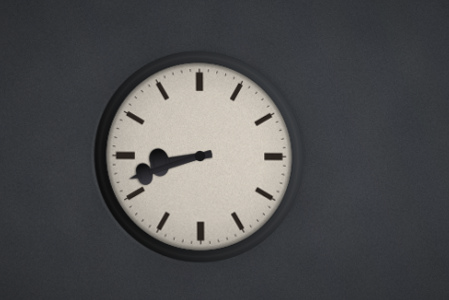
8.42
